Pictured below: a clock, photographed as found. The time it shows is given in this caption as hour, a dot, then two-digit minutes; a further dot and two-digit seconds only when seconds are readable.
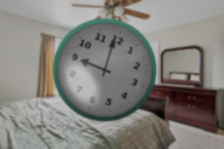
8.59
